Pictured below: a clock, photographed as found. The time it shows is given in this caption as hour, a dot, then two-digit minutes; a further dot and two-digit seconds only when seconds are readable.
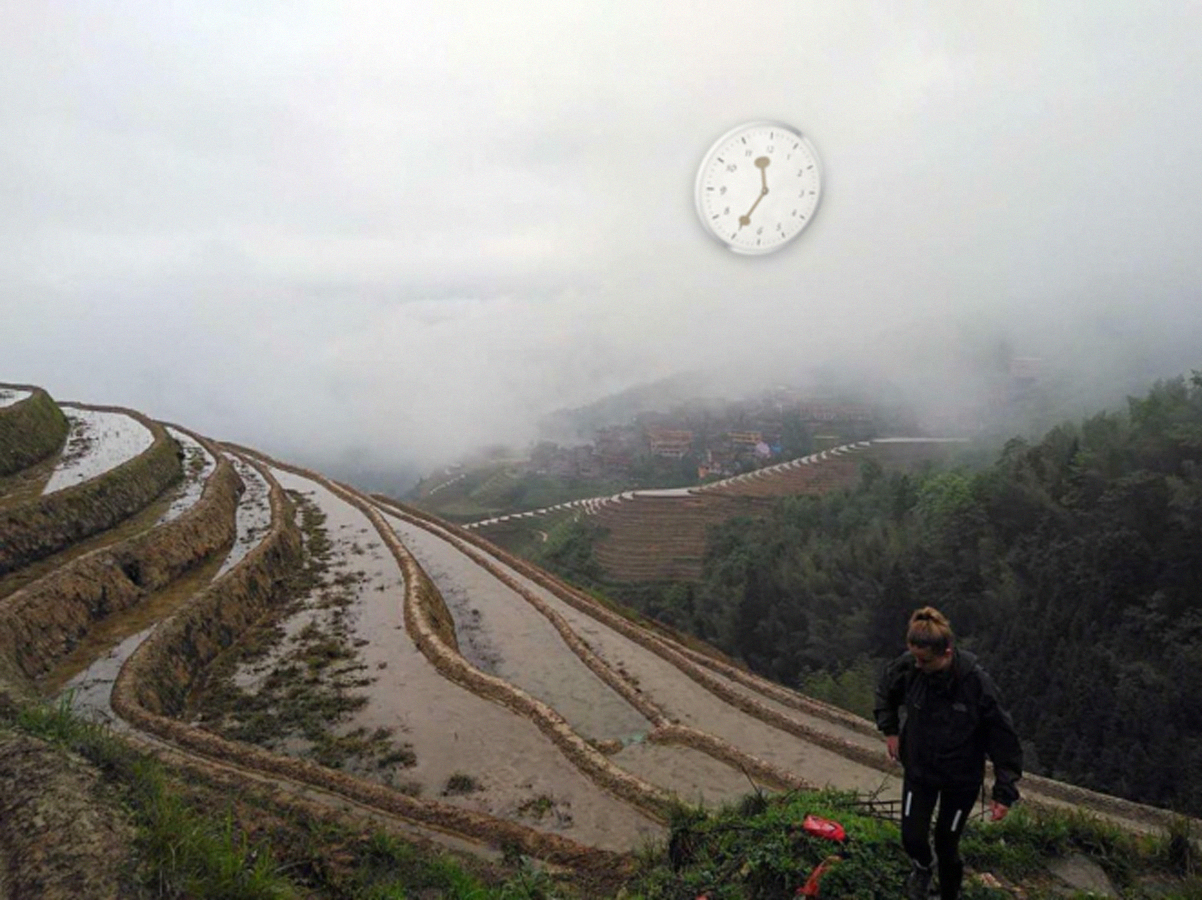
11.35
